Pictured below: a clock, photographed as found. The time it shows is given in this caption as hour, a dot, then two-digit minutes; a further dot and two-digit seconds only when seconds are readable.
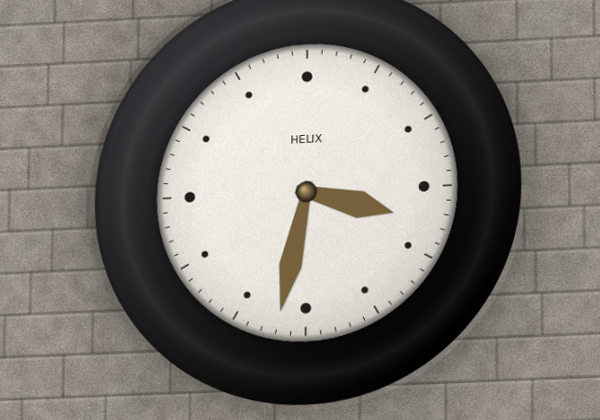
3.32
